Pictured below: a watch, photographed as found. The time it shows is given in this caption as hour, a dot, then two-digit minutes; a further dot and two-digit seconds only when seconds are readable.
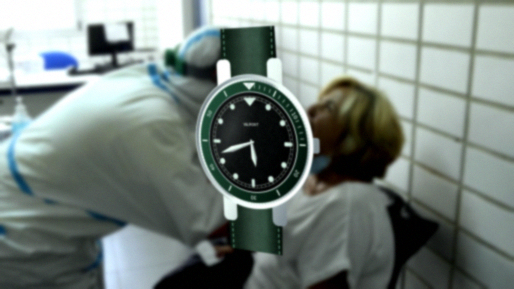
5.42
